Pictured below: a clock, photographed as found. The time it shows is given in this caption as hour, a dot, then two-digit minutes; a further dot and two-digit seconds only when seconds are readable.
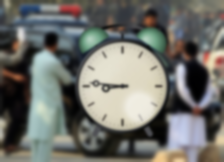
8.46
